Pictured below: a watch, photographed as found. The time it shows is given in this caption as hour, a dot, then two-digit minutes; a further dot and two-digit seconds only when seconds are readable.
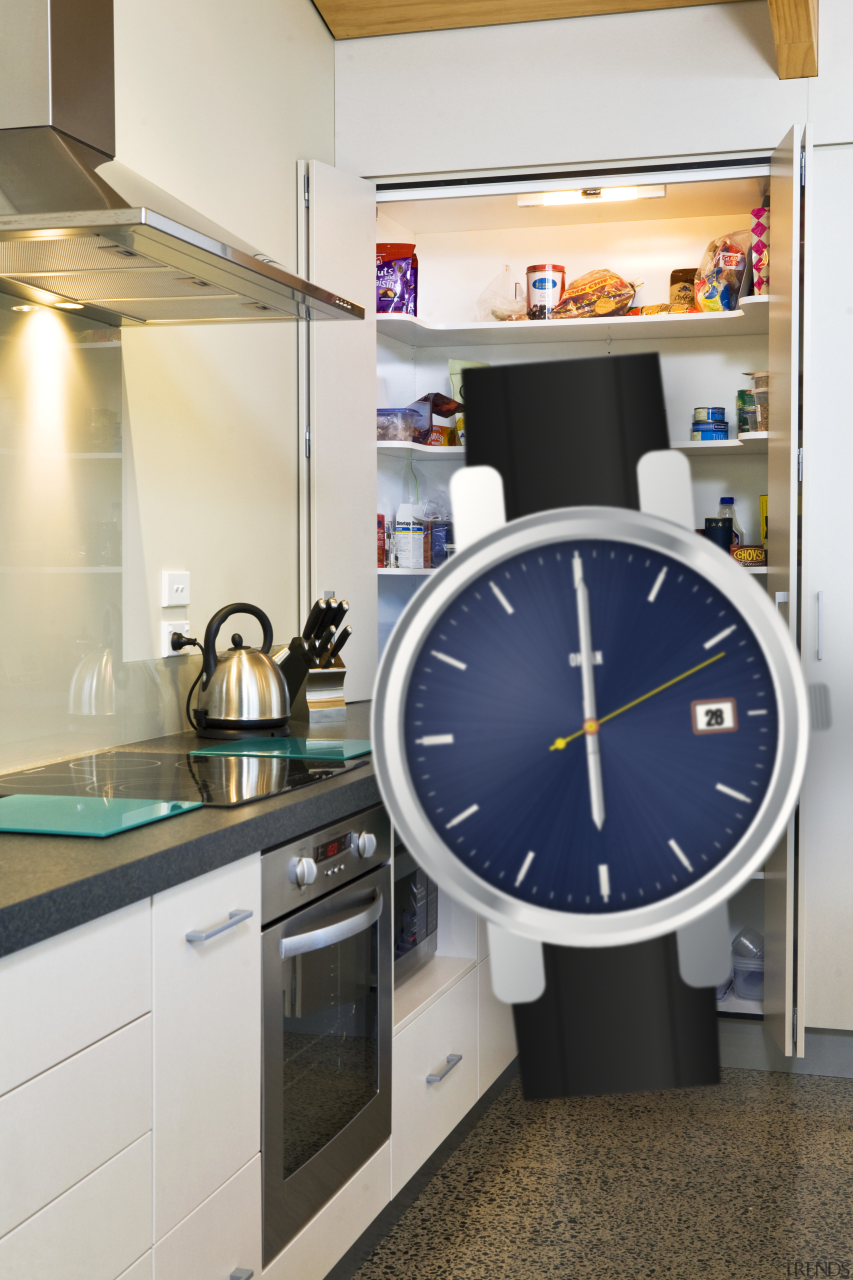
6.00.11
